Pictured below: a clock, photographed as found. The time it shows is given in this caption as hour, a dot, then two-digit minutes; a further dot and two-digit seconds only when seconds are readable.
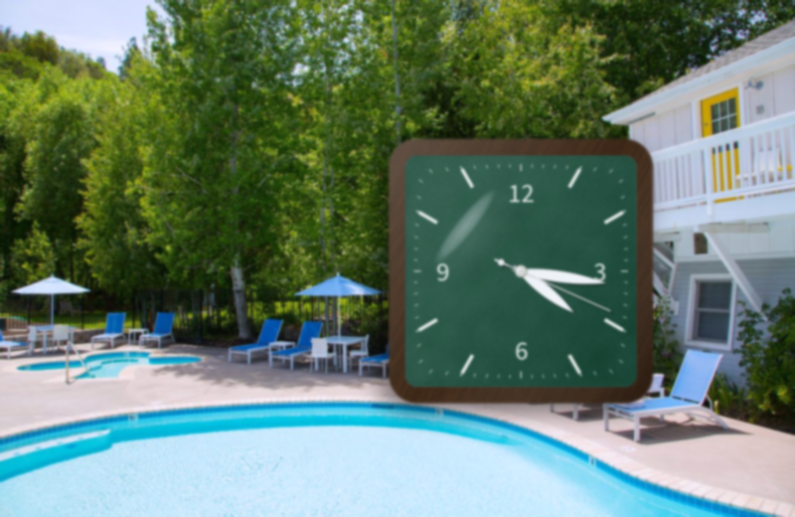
4.16.19
